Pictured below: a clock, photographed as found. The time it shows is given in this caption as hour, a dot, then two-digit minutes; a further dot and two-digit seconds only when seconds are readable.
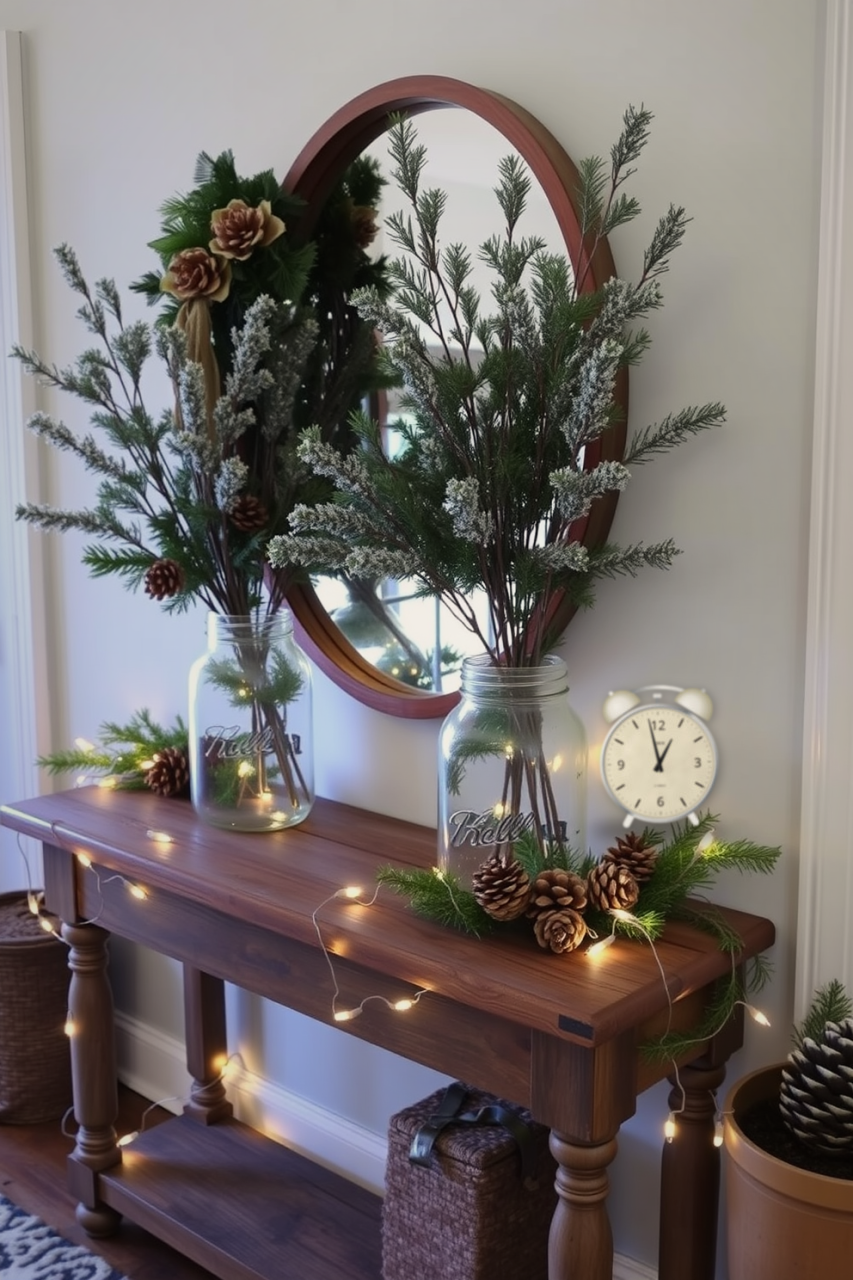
12.58
